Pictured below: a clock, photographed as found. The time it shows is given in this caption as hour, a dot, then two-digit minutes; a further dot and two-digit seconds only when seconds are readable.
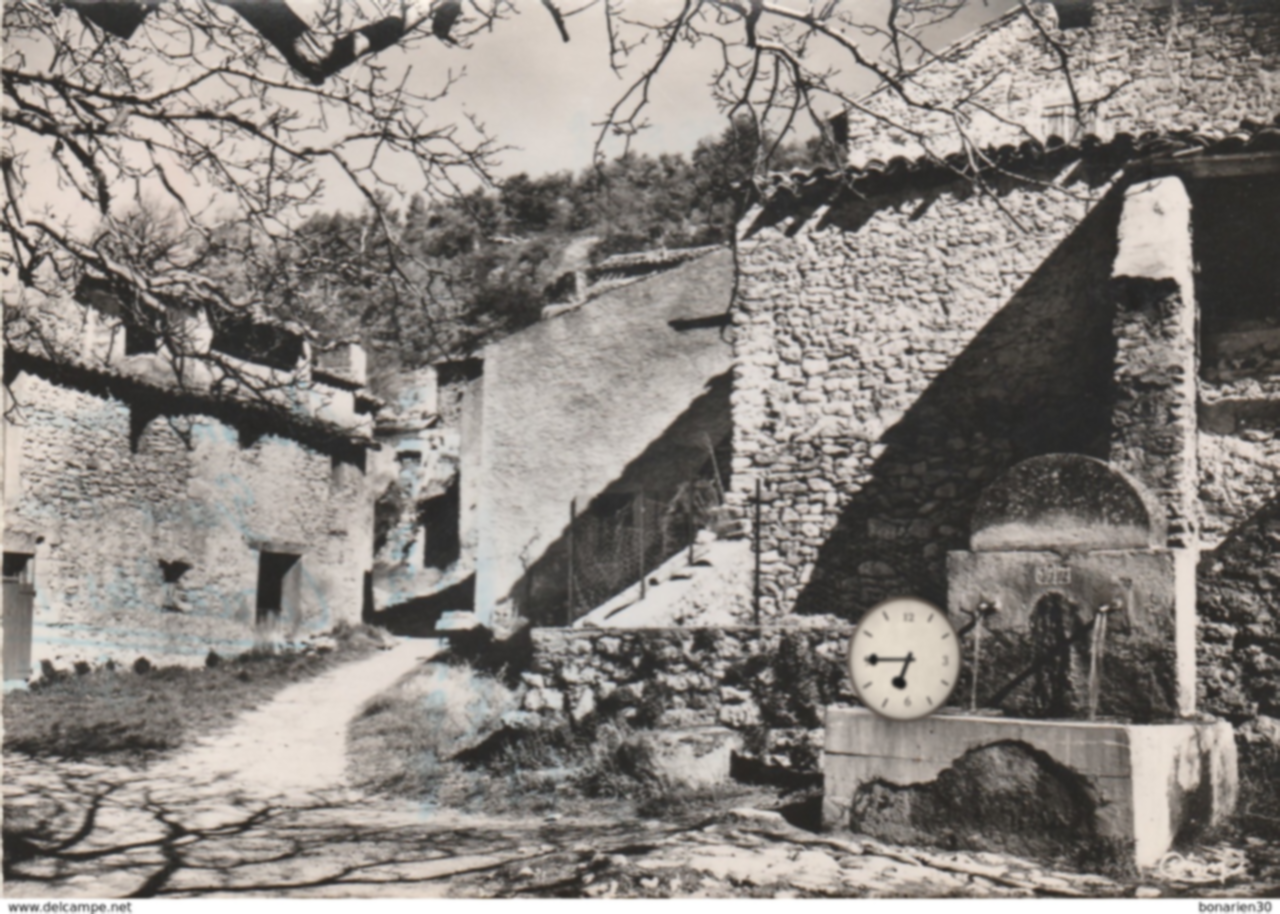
6.45
